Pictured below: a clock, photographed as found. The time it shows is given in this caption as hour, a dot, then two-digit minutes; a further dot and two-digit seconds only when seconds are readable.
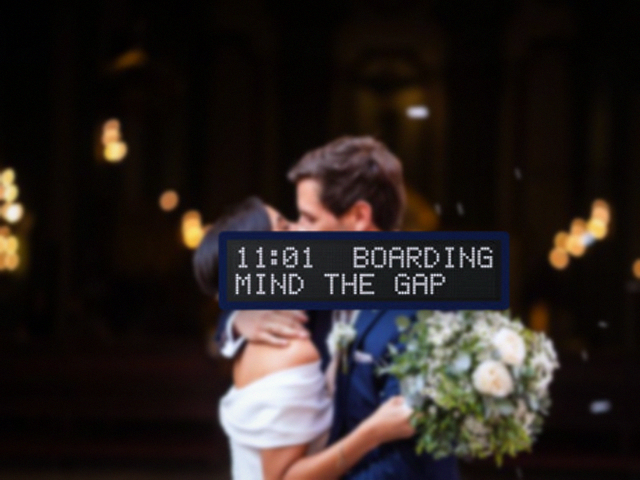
11.01
